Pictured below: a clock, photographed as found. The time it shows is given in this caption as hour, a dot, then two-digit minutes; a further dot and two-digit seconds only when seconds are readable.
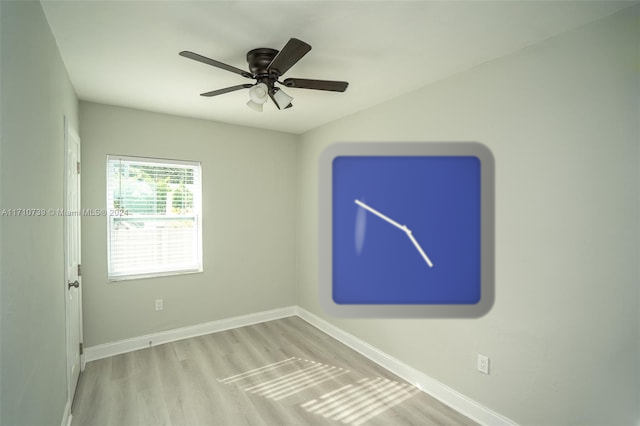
4.50
